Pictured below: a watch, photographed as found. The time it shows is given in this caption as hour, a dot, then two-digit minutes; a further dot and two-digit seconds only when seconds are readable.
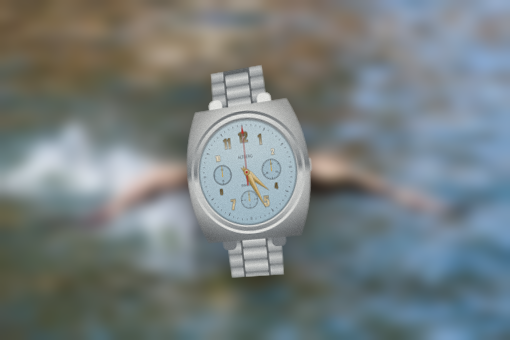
4.26
